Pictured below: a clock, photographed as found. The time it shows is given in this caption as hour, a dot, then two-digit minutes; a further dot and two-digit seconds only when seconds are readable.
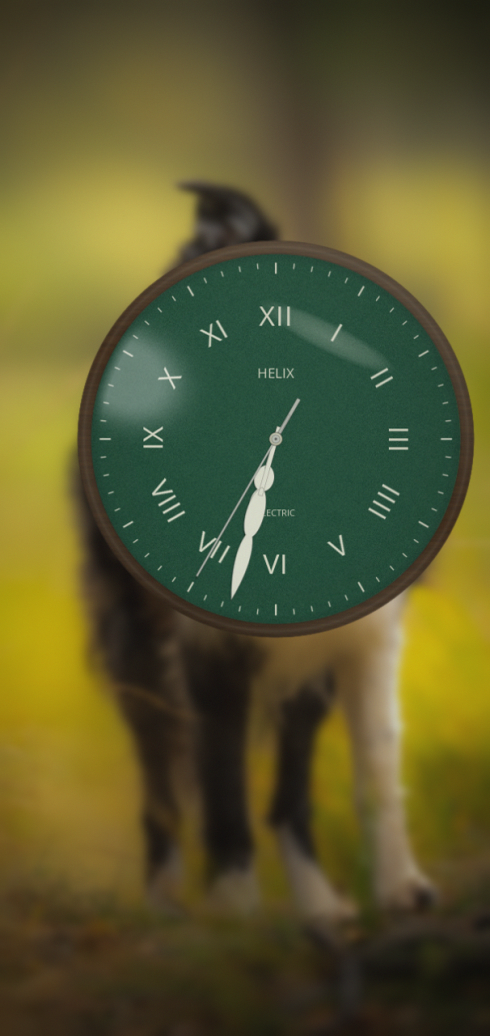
6.32.35
